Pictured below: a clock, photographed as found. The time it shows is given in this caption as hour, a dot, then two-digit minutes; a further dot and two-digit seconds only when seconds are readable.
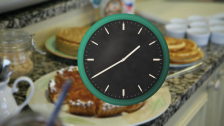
1.40
